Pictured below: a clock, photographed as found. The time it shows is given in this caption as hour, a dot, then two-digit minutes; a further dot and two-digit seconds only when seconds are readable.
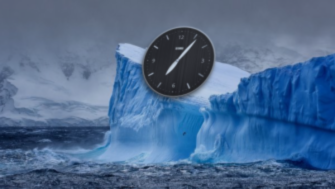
7.06
